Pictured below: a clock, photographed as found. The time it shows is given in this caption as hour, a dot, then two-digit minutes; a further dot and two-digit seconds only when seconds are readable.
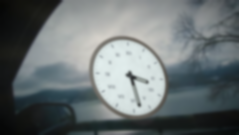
3.28
